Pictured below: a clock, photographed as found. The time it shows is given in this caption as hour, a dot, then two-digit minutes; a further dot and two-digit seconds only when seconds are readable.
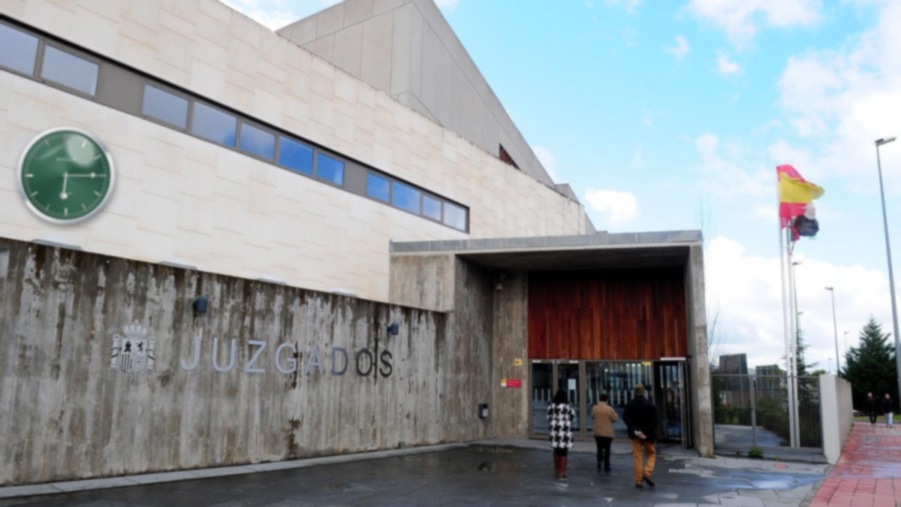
6.15
